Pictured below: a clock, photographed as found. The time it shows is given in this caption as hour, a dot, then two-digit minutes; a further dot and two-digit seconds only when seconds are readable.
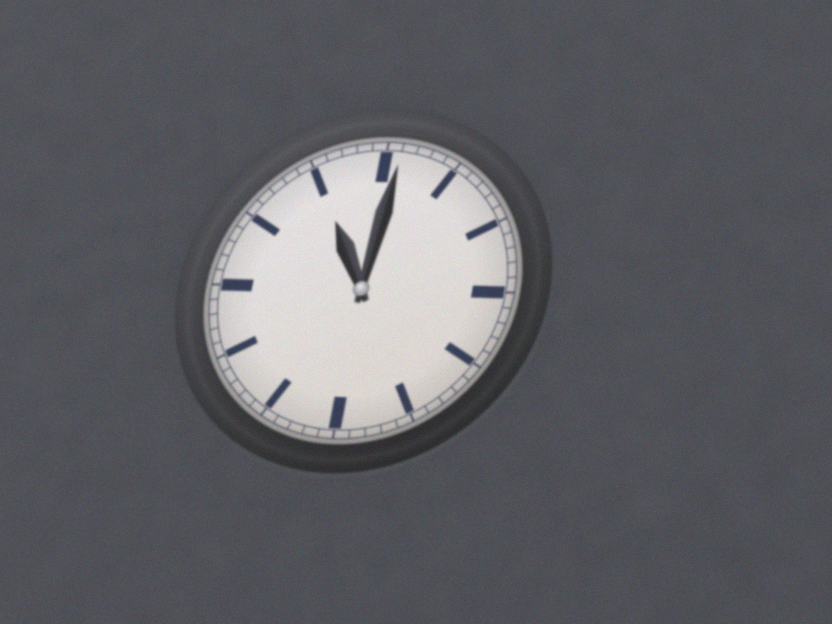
11.01
